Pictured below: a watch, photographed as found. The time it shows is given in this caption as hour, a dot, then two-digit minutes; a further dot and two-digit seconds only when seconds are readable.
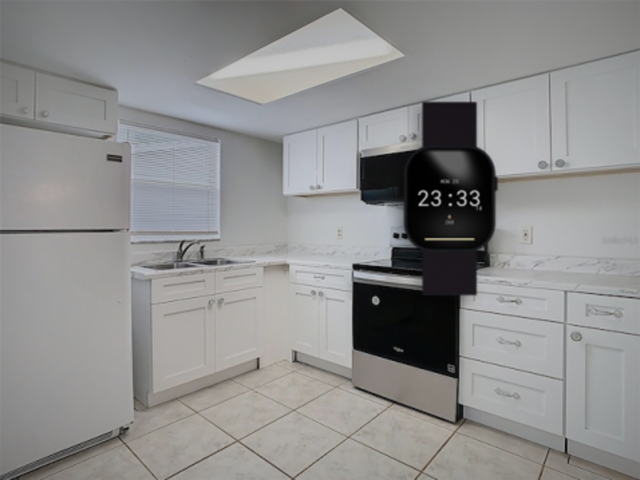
23.33
